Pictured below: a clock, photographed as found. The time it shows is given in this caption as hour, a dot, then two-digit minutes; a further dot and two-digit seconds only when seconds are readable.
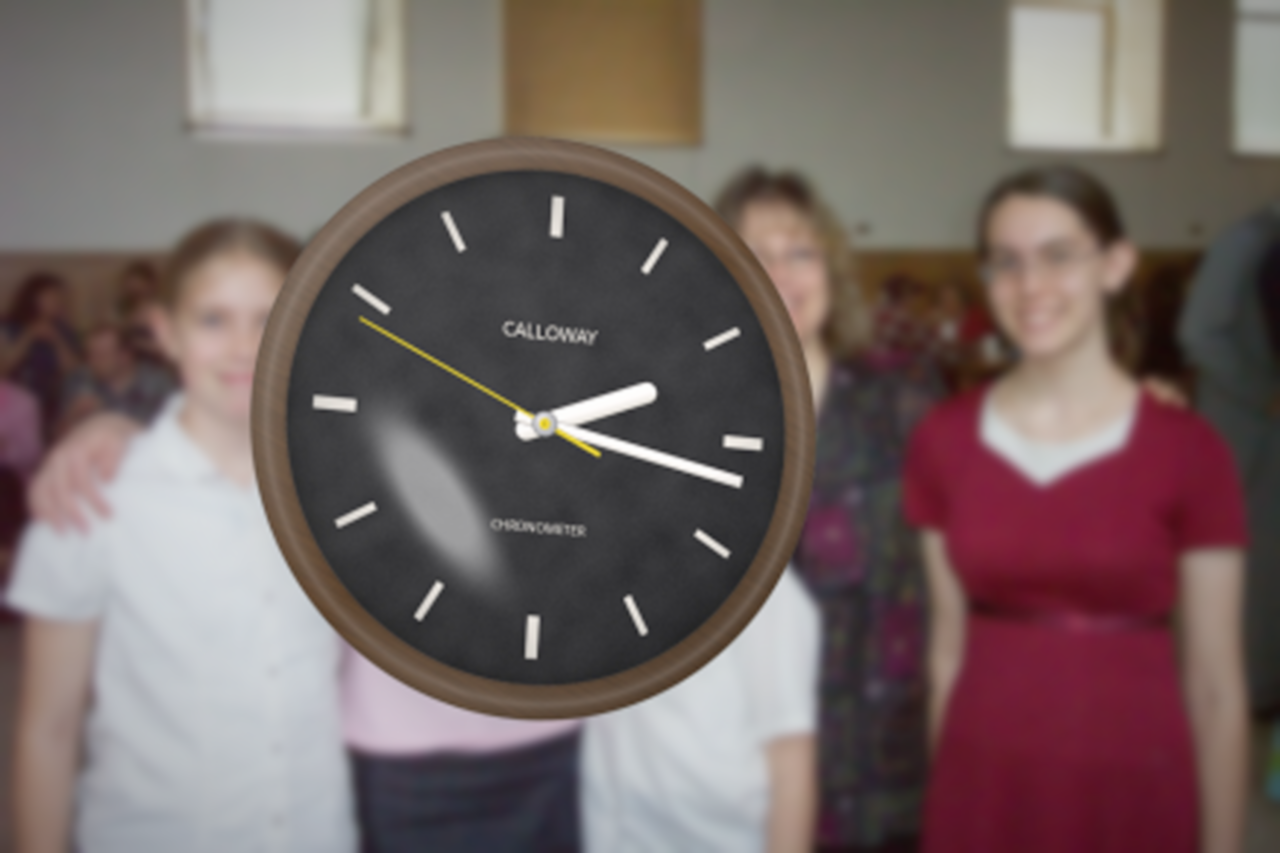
2.16.49
